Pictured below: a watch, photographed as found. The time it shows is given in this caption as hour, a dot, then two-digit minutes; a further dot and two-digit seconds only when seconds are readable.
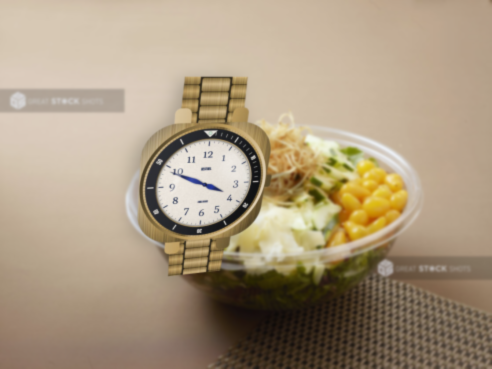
3.49
